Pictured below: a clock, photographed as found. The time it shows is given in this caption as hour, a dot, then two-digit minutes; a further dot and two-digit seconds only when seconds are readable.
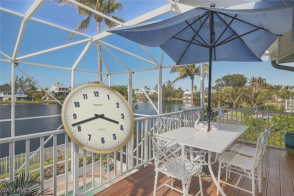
3.42
